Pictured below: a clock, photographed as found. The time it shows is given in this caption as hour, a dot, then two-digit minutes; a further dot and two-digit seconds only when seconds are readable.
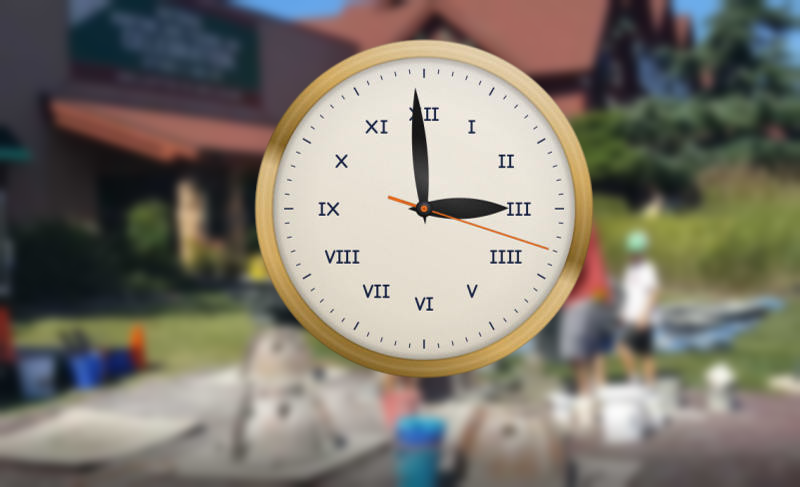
2.59.18
